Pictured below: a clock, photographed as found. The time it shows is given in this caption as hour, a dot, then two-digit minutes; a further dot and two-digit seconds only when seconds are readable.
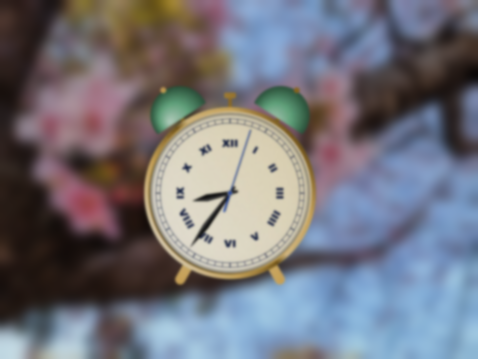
8.36.03
